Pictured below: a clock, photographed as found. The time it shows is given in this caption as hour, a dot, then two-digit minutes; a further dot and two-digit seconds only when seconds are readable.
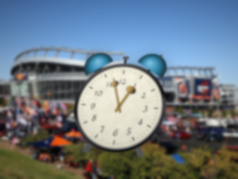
12.57
